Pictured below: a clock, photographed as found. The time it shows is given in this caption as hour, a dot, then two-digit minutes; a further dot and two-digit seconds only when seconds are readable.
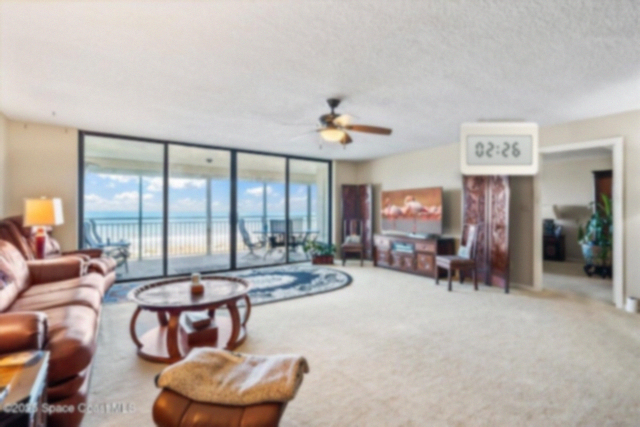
2.26
